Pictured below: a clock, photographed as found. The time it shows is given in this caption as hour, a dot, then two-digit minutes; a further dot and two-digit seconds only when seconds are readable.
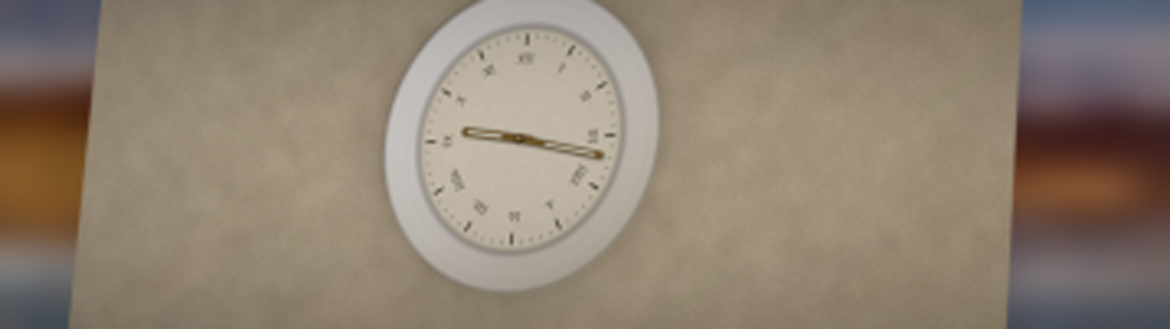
9.17
